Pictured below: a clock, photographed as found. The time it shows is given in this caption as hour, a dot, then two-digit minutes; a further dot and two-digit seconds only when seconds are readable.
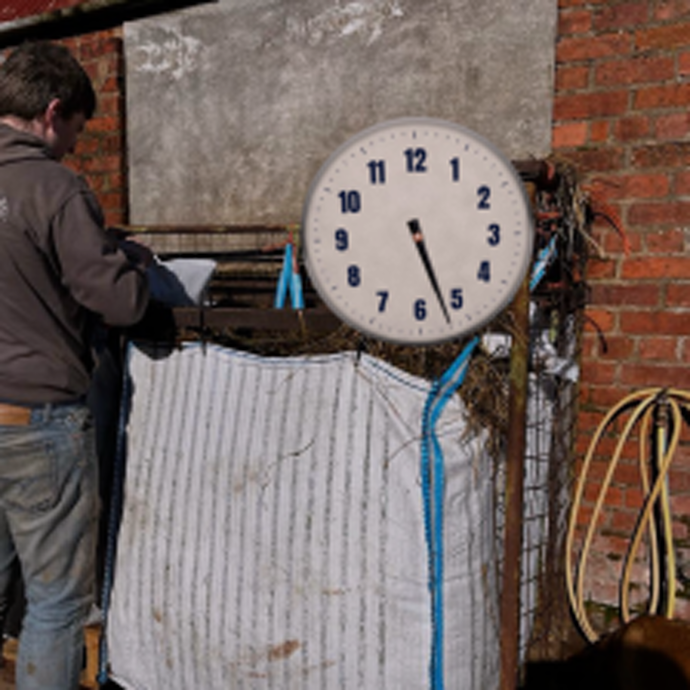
5.27
